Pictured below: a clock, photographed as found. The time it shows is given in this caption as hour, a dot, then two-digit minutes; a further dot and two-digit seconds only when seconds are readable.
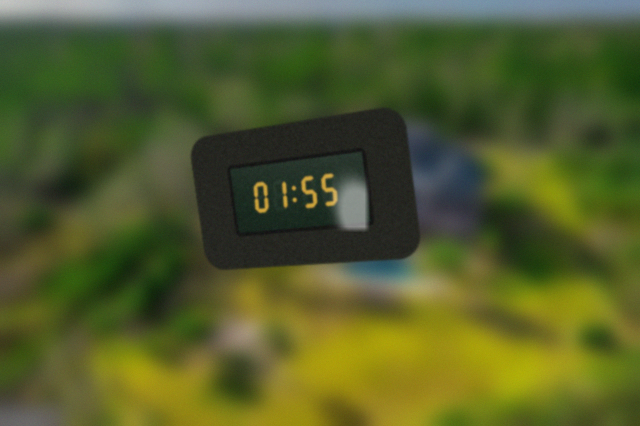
1.55
